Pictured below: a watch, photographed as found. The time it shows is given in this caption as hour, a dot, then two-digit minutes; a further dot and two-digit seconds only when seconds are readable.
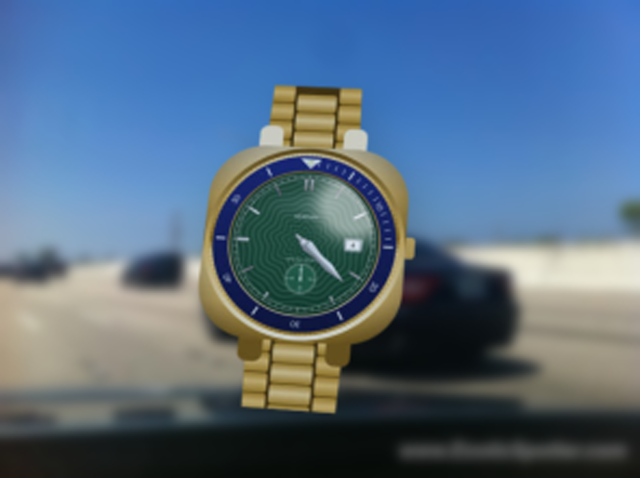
4.22
